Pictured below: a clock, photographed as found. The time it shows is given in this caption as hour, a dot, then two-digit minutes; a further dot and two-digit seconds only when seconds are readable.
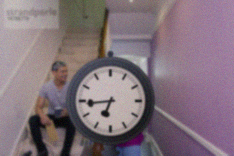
6.44
